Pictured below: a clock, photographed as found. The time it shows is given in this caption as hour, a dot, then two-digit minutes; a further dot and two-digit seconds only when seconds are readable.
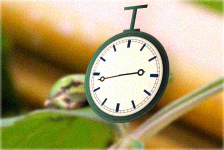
2.43
